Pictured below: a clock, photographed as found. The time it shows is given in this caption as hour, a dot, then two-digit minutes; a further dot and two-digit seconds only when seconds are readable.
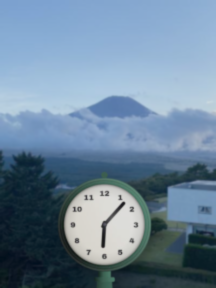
6.07
